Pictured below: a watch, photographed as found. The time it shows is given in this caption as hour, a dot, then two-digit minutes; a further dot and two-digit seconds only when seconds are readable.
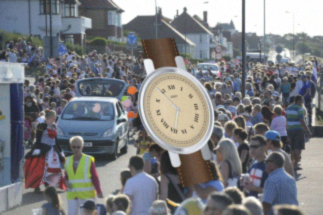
6.54
